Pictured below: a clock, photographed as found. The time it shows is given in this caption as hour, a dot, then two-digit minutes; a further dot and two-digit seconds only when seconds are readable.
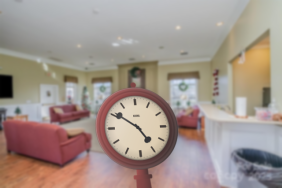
4.51
